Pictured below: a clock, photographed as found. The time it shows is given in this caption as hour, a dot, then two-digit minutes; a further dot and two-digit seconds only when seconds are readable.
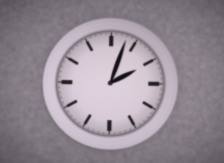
2.03
